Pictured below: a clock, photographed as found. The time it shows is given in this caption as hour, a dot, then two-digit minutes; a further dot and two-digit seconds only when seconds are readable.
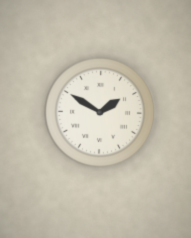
1.50
